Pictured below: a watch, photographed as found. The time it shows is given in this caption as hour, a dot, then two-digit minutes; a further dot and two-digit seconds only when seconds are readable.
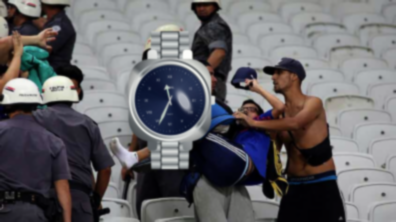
11.34
